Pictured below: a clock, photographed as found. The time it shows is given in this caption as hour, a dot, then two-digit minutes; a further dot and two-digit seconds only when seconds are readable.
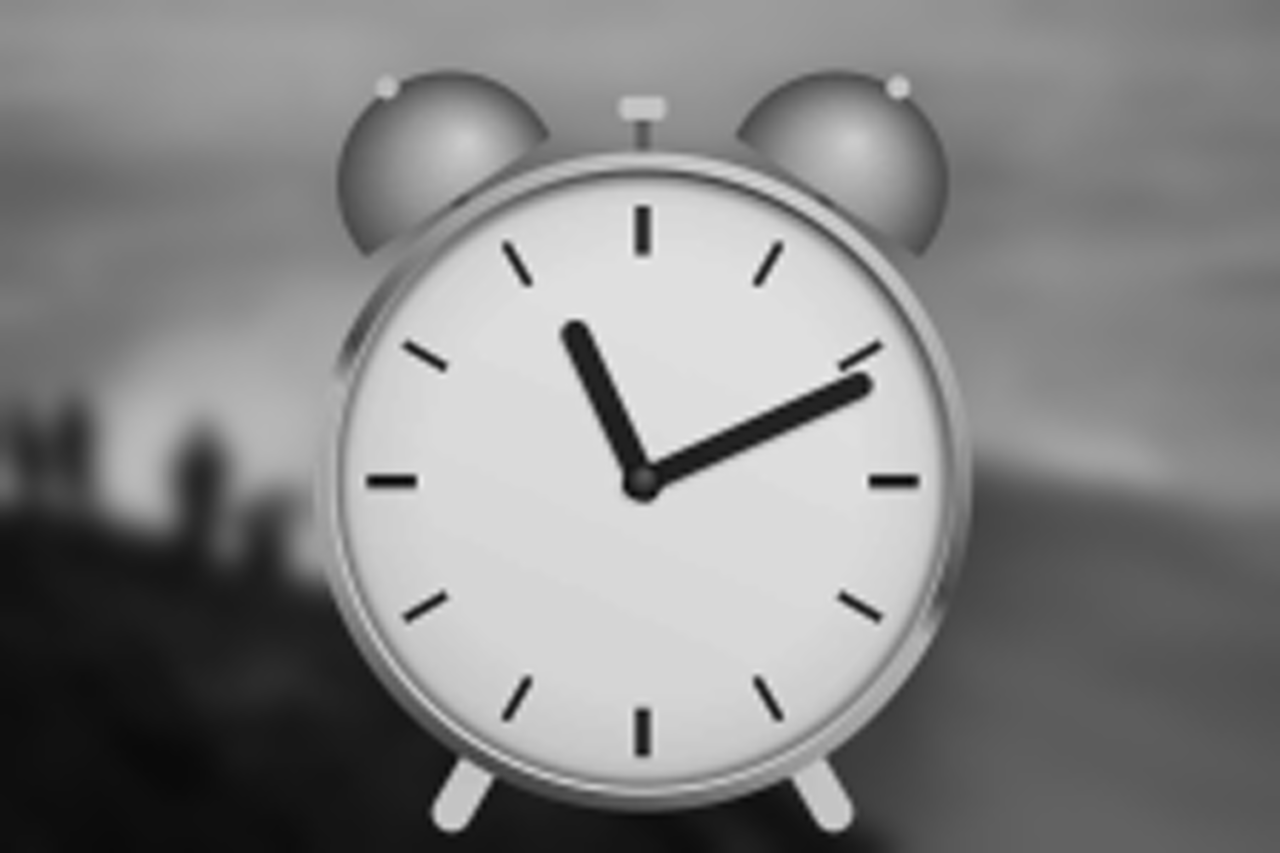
11.11
